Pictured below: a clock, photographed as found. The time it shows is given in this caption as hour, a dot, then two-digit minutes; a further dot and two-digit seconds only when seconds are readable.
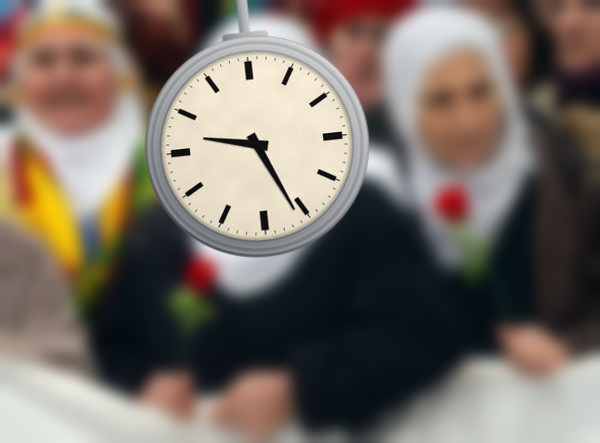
9.26
